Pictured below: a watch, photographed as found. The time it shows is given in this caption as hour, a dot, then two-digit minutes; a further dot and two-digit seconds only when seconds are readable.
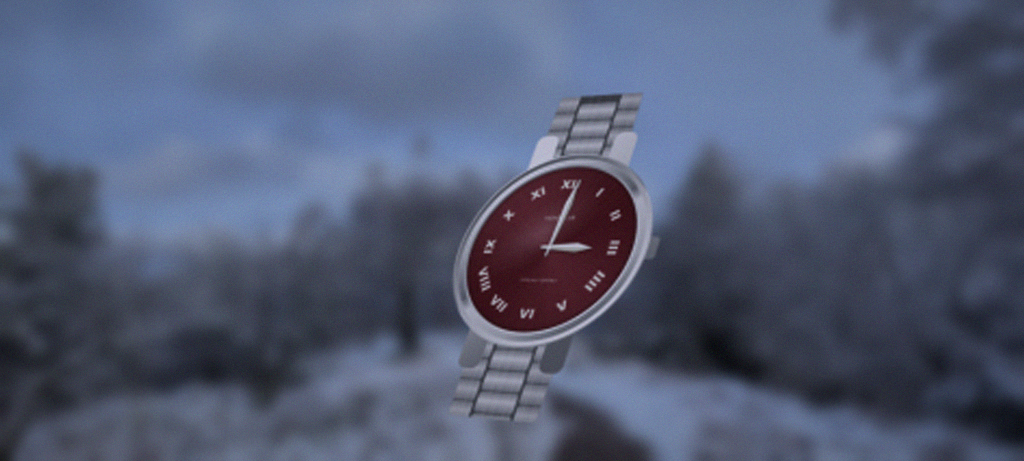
3.01
